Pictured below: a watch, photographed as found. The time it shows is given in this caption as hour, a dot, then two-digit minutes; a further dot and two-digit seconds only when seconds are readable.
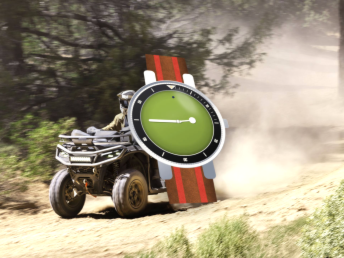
2.45
